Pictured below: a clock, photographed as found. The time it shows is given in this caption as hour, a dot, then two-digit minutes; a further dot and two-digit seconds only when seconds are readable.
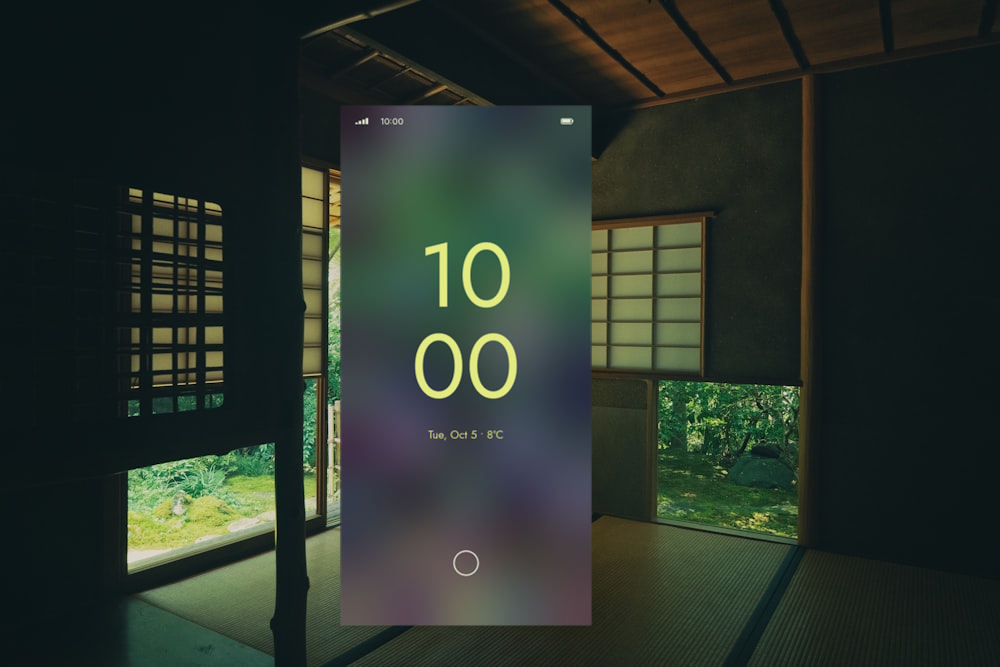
10.00
